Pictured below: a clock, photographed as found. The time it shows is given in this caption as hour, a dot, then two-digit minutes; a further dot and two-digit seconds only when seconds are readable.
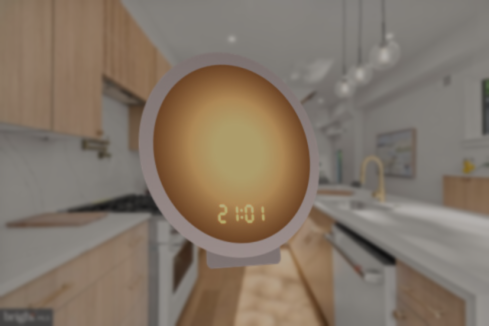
21.01
